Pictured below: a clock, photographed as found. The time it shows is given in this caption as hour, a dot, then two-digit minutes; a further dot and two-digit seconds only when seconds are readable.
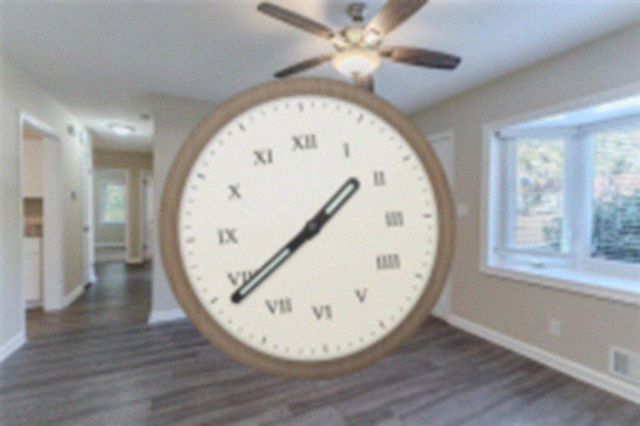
1.39
